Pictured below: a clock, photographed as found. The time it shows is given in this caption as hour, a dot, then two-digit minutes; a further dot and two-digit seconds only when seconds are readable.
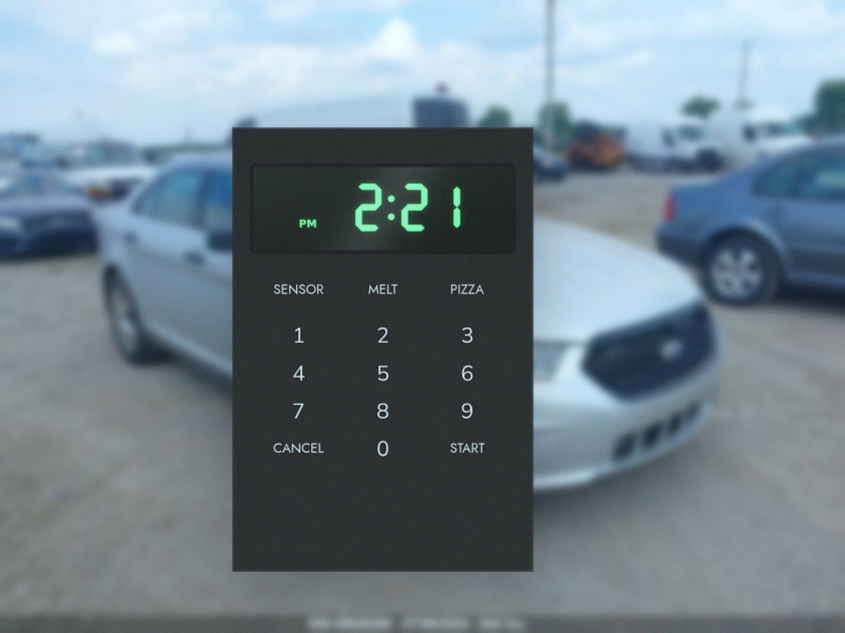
2.21
